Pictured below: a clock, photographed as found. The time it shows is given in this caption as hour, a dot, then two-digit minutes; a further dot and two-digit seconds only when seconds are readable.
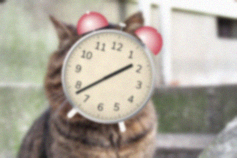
1.38
